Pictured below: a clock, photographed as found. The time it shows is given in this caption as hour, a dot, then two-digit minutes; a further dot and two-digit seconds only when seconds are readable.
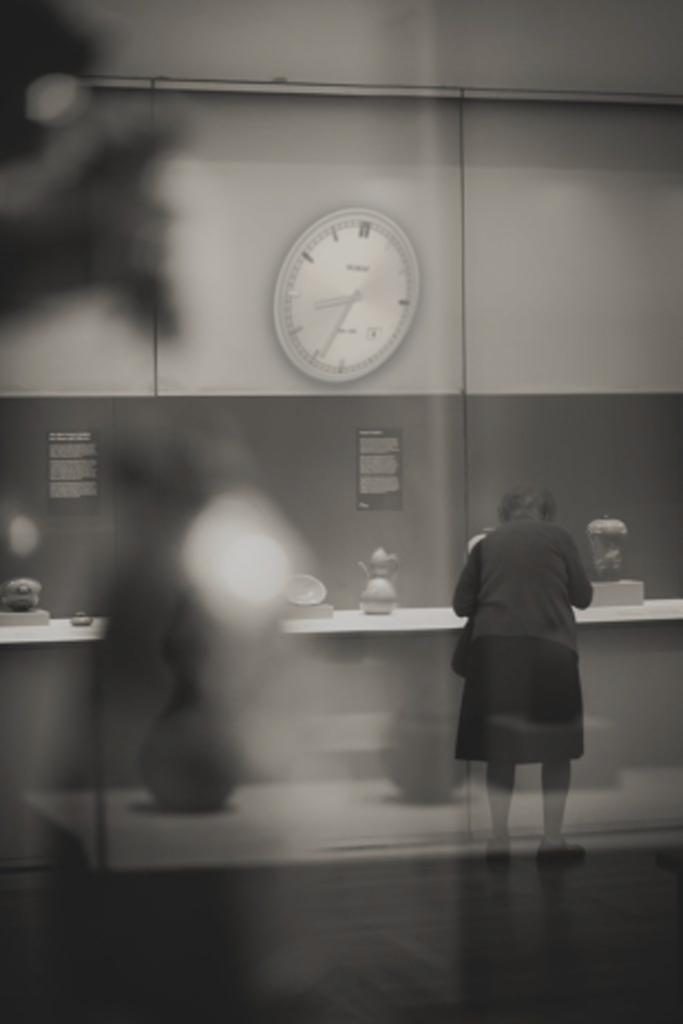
8.34
